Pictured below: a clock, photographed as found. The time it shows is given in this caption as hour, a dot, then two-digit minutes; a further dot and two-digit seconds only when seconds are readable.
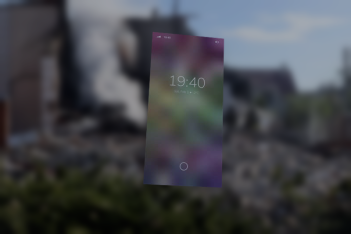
19.40
